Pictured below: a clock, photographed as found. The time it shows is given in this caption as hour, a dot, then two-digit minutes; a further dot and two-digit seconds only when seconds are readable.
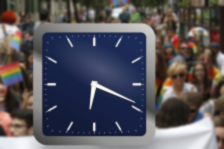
6.19
